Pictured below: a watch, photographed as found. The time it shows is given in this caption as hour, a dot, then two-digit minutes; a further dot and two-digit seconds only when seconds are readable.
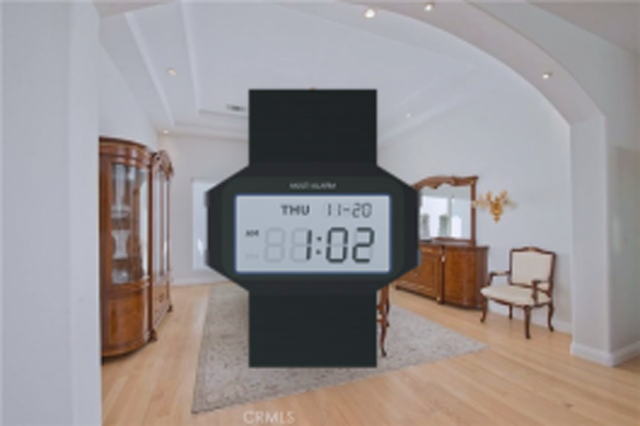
1.02
